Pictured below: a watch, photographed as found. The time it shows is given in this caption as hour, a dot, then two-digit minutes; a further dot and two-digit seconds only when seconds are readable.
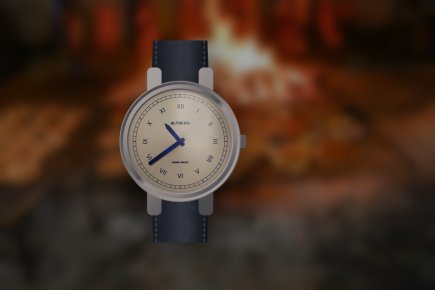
10.39
